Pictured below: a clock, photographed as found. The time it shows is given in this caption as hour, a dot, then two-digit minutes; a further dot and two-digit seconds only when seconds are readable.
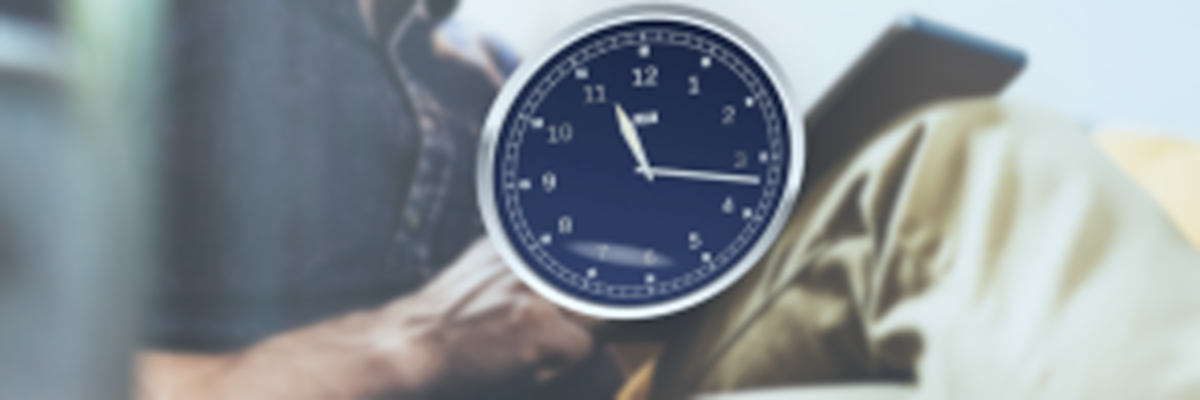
11.17
